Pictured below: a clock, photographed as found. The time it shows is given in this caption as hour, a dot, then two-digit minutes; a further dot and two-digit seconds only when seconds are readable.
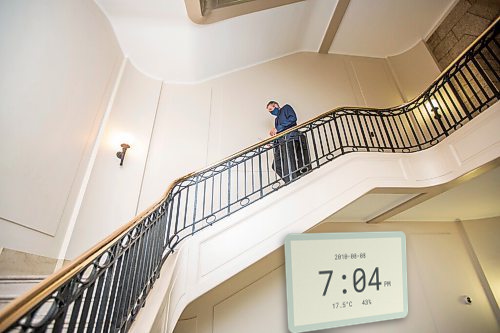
7.04
